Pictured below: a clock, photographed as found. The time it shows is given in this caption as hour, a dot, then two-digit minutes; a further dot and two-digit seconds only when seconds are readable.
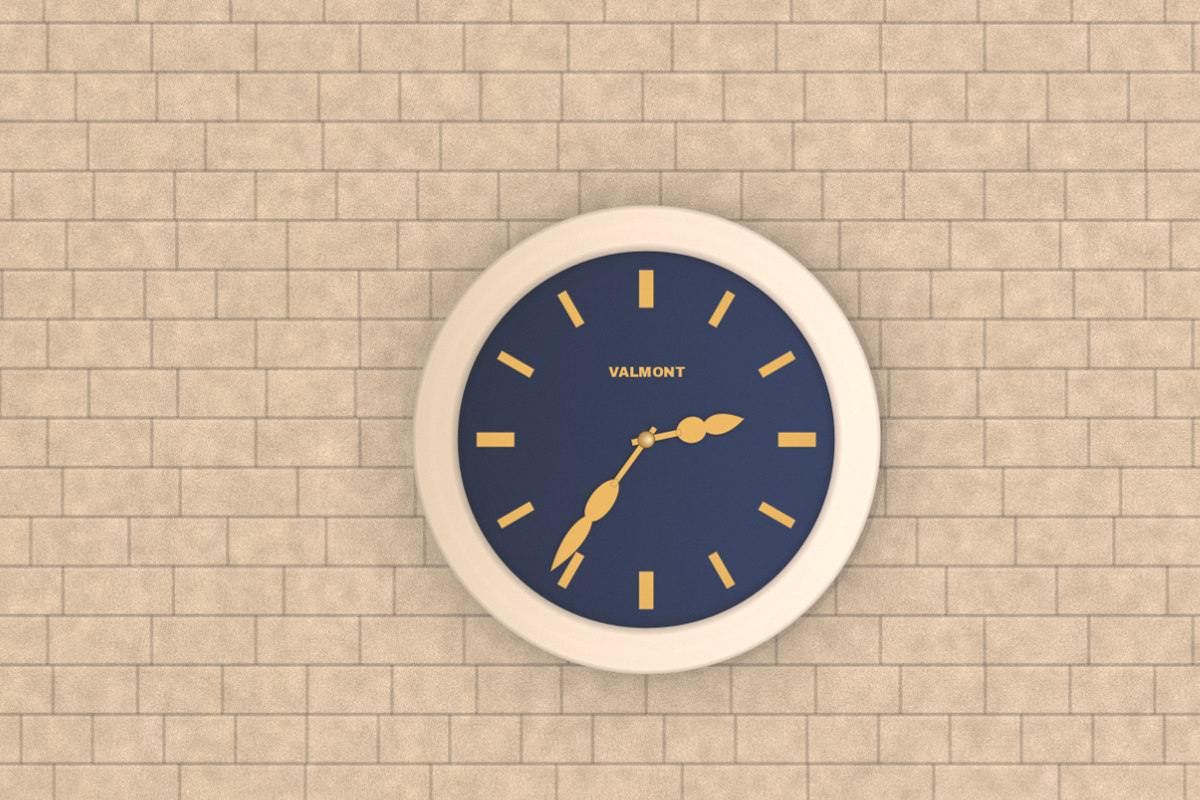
2.36
